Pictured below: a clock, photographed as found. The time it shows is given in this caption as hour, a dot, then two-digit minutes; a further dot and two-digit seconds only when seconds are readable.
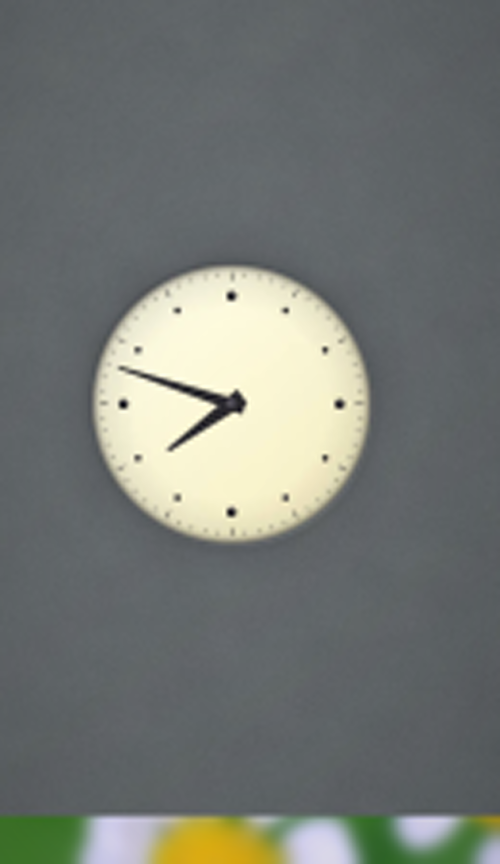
7.48
